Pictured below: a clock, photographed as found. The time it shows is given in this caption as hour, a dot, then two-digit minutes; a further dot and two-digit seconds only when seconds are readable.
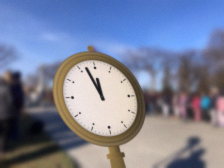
11.57
